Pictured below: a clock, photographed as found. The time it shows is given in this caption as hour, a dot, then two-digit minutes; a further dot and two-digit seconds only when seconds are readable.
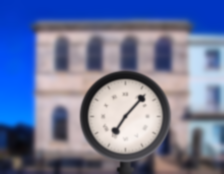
7.07
